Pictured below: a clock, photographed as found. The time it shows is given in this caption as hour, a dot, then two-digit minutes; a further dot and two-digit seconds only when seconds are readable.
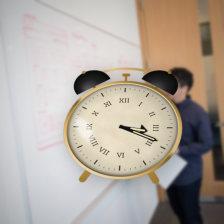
3.19
